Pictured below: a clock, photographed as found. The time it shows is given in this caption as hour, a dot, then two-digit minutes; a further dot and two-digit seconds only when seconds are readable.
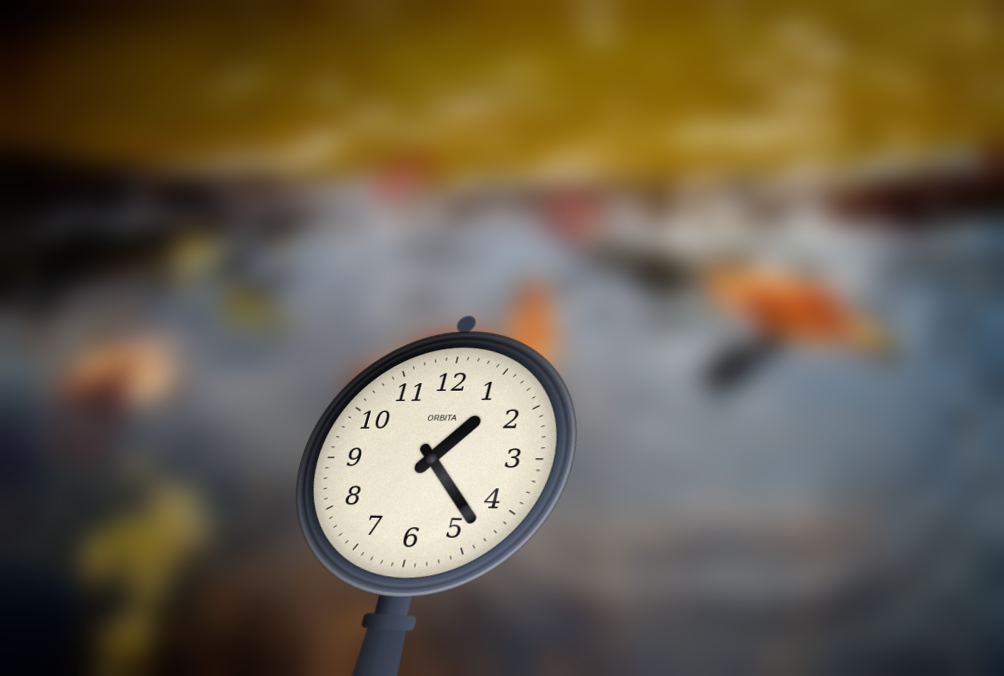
1.23
